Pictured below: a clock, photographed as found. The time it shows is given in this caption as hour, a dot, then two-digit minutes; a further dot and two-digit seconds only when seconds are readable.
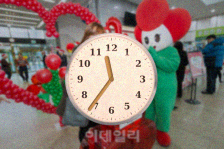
11.36
